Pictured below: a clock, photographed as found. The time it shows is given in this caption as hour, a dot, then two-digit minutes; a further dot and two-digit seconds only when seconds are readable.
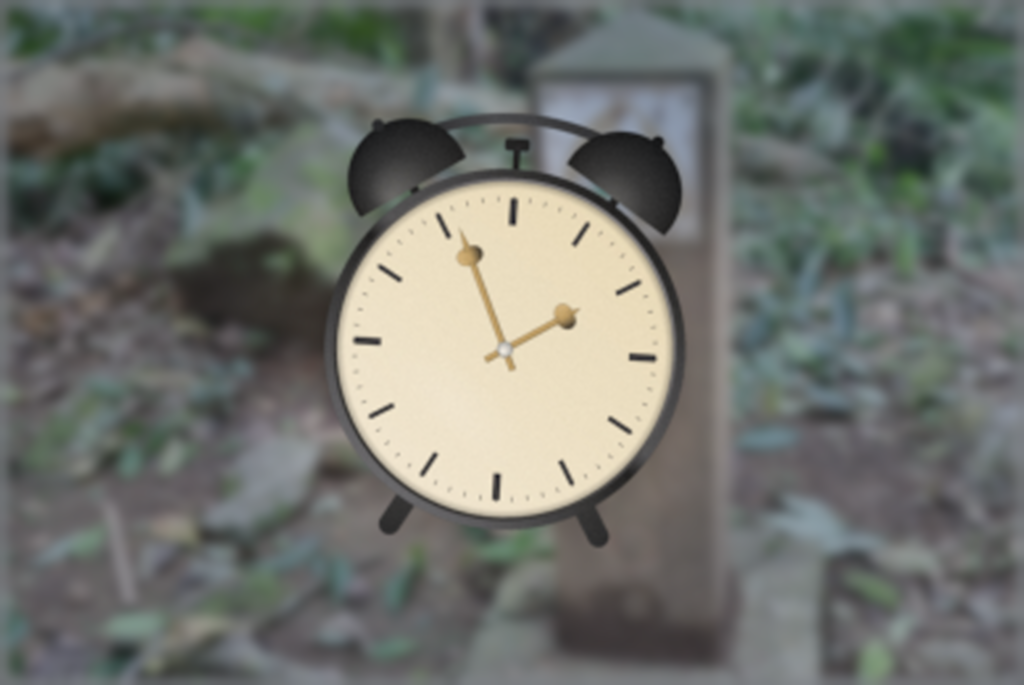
1.56
